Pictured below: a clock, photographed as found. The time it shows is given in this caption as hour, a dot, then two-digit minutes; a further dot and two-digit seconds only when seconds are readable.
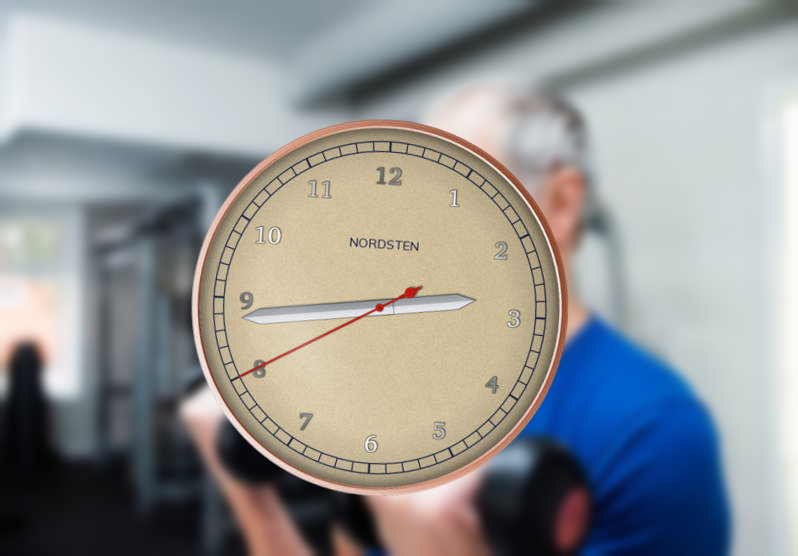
2.43.40
